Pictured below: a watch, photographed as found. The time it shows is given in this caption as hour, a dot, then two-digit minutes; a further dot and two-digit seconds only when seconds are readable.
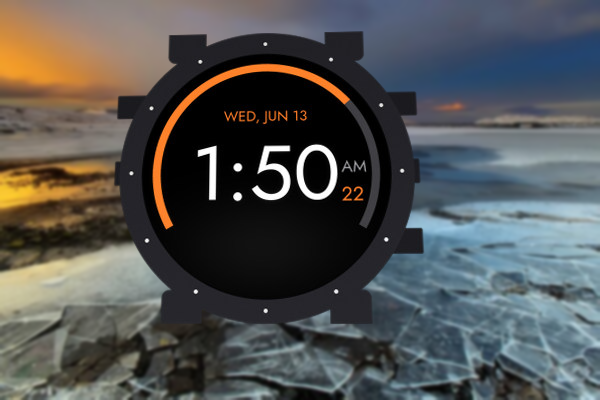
1.50.22
